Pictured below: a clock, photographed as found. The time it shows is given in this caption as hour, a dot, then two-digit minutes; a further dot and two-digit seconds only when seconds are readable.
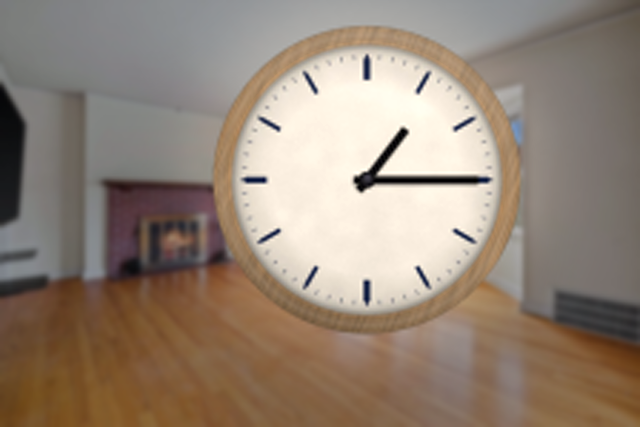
1.15
